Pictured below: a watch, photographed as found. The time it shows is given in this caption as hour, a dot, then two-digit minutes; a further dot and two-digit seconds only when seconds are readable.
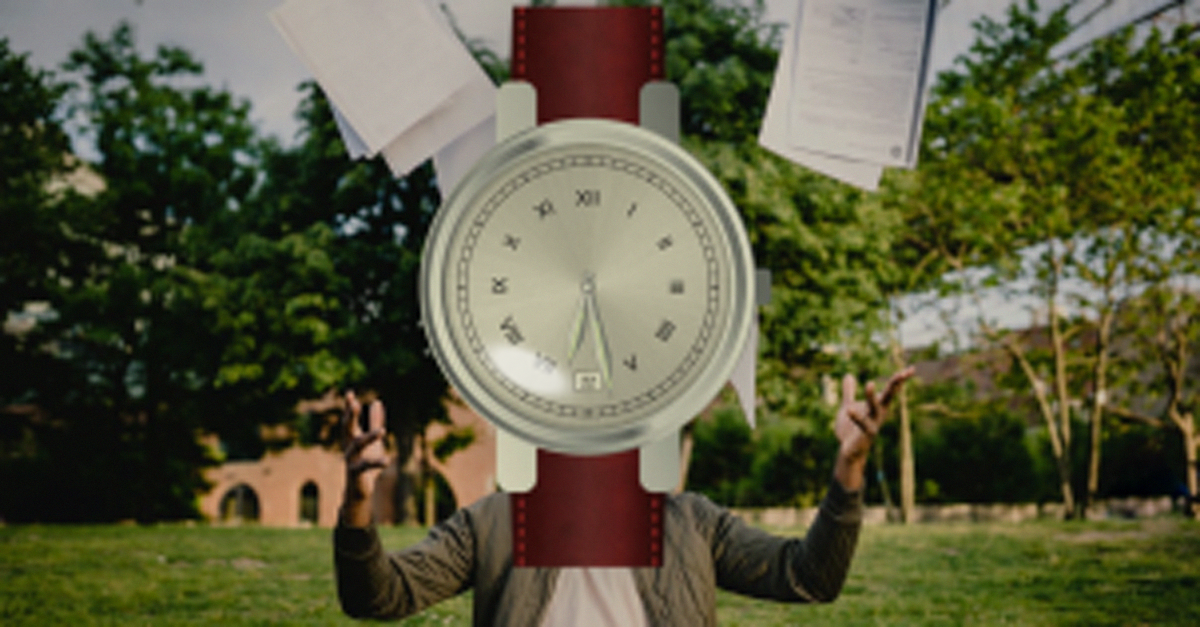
6.28
